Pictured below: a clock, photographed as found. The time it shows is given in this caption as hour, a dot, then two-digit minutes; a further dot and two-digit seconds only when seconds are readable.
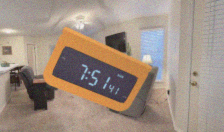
7.51.41
